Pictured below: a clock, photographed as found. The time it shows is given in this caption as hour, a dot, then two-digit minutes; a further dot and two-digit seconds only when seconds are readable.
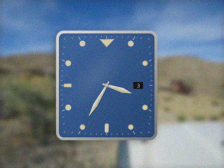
3.35
